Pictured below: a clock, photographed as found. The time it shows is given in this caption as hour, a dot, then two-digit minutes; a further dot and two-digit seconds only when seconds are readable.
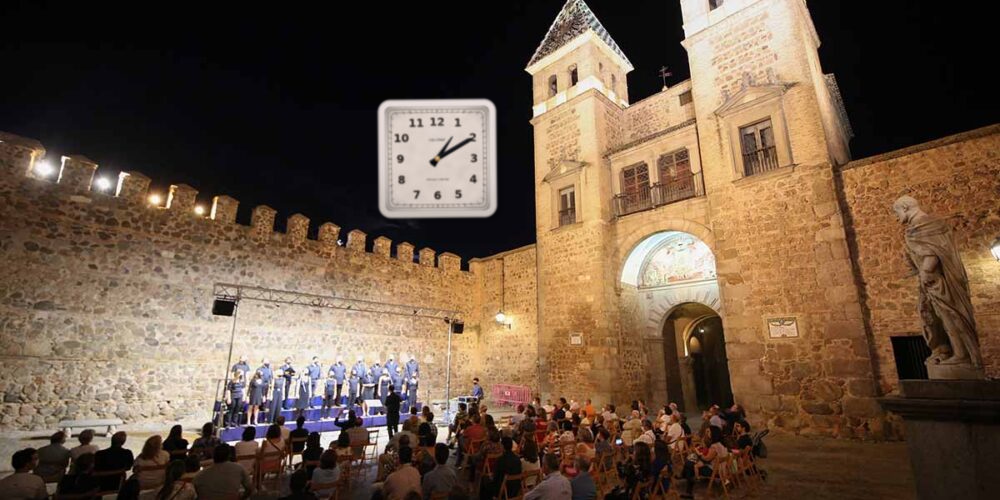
1.10
